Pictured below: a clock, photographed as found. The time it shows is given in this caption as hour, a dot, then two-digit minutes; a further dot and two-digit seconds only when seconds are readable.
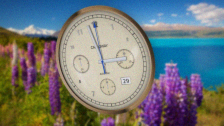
2.58
